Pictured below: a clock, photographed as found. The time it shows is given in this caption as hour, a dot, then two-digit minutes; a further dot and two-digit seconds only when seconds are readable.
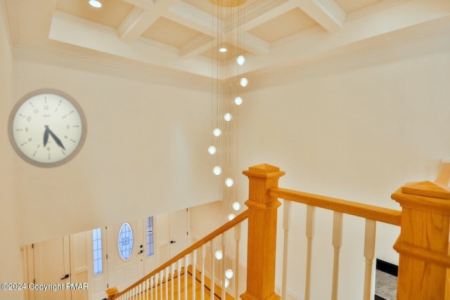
6.24
